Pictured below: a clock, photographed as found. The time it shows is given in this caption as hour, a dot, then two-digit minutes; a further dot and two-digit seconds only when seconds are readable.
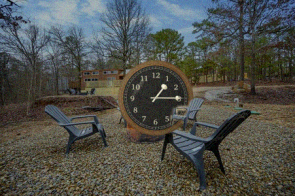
1.15
